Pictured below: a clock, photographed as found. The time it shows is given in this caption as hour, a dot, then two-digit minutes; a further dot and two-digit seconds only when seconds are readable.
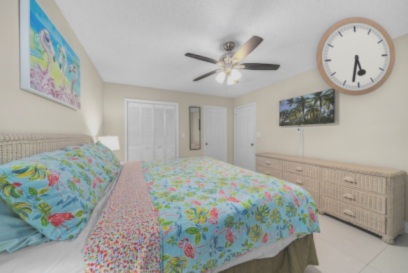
5.32
